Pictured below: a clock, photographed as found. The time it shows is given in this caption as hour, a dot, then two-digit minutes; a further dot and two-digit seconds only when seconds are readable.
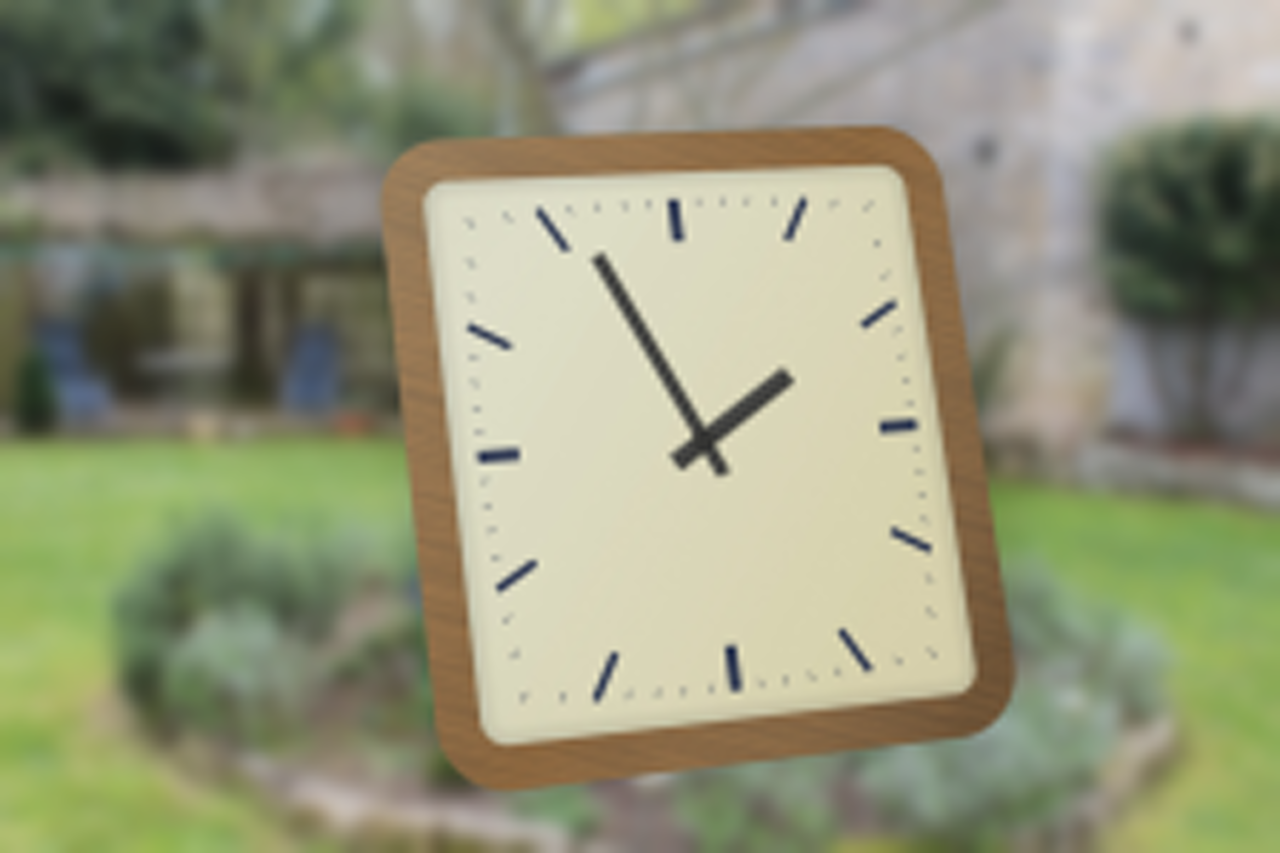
1.56
